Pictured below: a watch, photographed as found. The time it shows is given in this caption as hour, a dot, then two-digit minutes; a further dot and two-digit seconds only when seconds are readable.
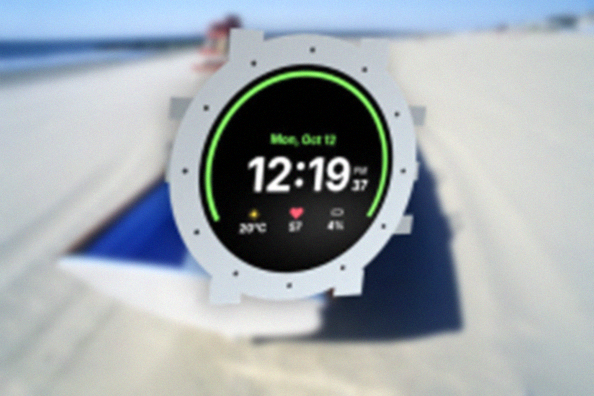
12.19
